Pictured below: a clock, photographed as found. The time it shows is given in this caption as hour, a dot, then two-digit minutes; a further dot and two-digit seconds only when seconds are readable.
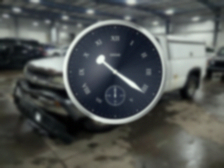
10.21
